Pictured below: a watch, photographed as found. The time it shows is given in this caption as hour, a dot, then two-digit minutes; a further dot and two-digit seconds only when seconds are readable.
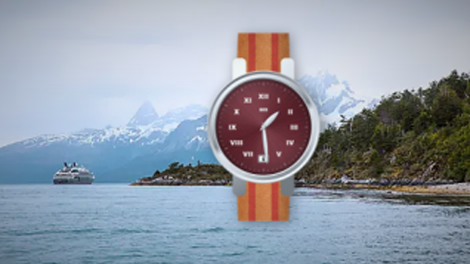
1.29
